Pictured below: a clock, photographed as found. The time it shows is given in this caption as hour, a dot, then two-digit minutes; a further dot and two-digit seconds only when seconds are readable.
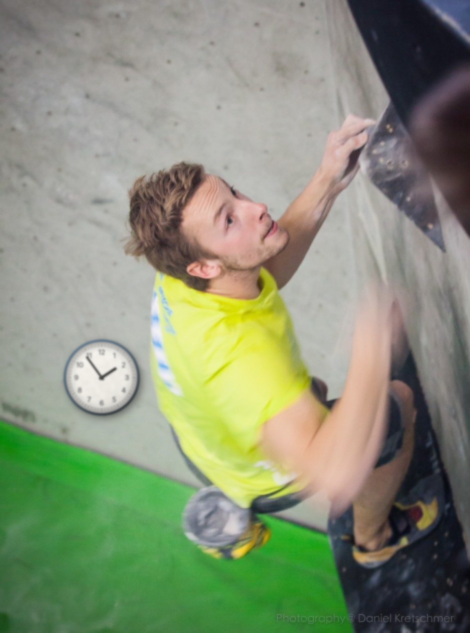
1.54
